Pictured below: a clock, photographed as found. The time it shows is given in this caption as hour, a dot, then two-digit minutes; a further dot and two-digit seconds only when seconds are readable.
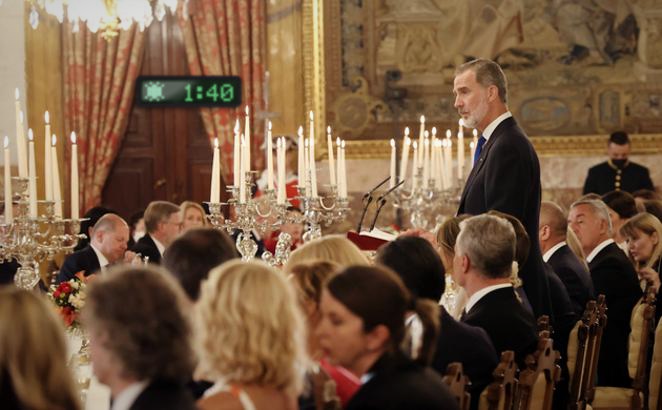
1.40
